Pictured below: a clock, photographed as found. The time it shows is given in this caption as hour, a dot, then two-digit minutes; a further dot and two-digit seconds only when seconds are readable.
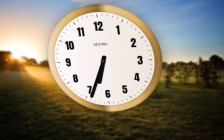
6.34
